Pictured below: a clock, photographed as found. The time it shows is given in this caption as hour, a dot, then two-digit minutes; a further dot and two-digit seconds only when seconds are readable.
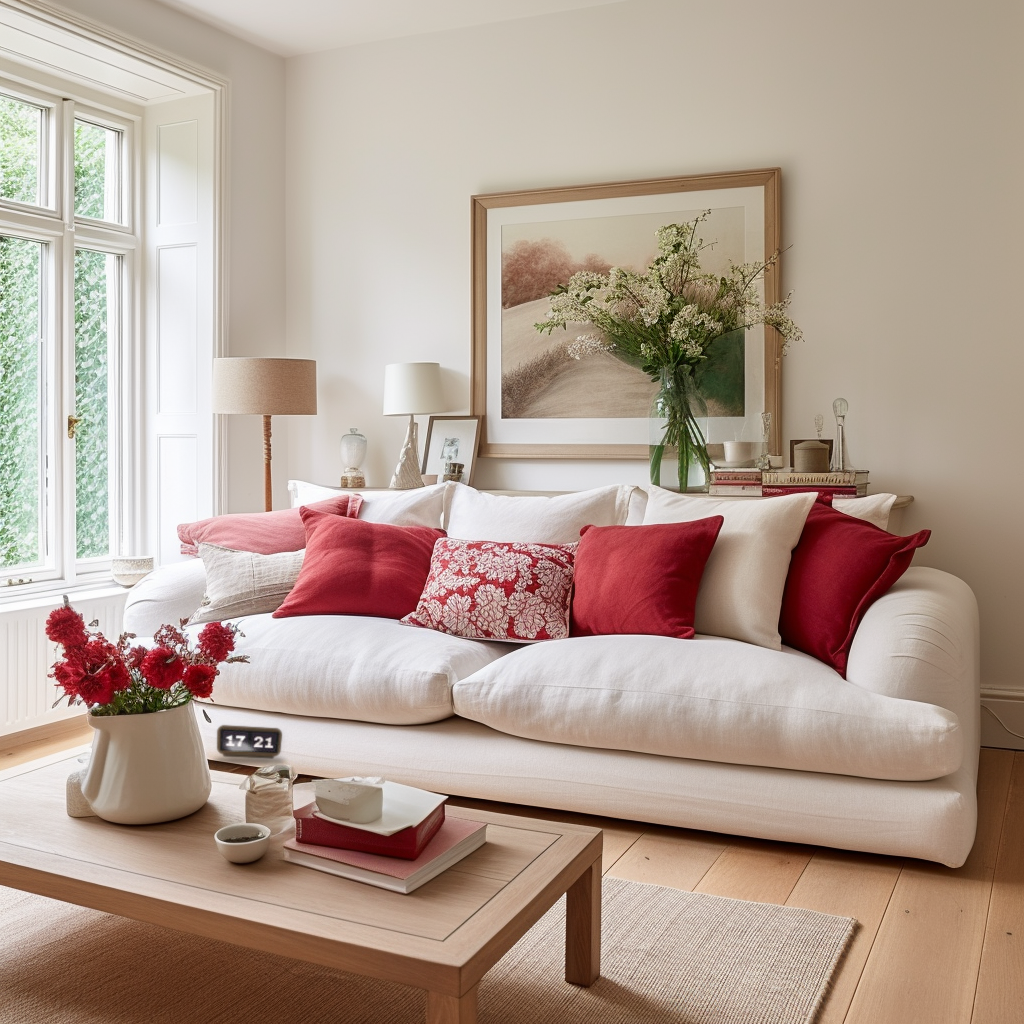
17.21
